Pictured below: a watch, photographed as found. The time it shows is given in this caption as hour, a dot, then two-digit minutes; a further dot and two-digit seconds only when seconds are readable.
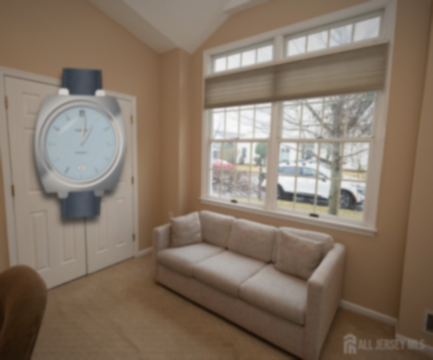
1.01
